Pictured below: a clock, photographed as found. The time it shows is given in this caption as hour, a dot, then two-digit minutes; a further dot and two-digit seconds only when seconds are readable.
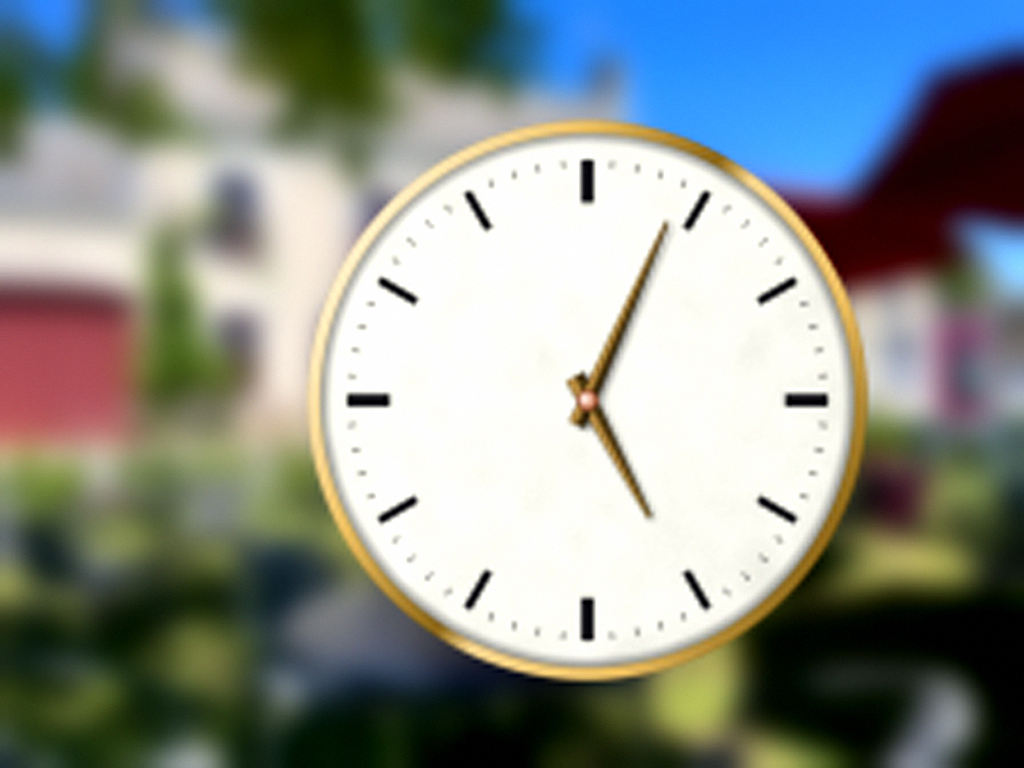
5.04
